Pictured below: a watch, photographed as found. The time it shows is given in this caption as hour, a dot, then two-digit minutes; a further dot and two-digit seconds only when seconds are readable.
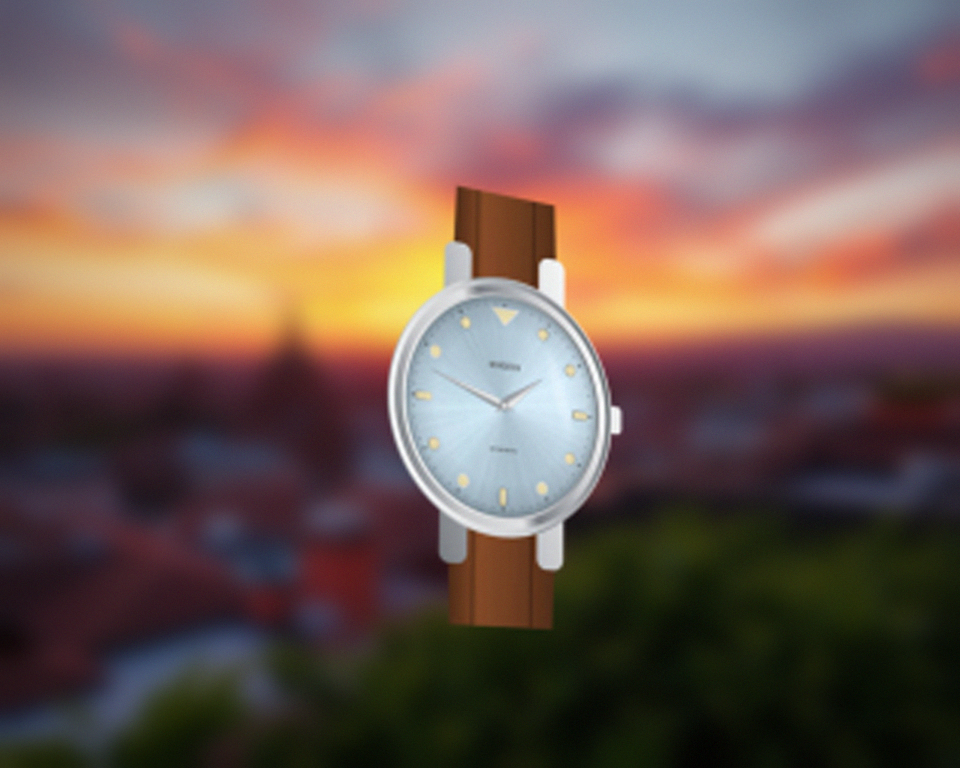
1.48
